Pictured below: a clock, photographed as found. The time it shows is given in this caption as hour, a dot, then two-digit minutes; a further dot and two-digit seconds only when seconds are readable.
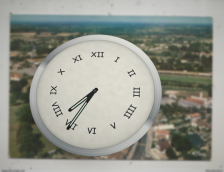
7.35
